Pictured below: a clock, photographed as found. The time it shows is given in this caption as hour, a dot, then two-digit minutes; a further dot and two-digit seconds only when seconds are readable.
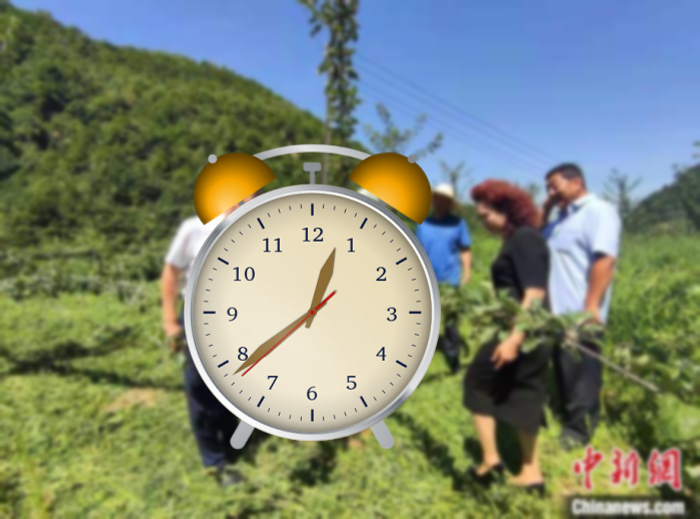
12.38.38
